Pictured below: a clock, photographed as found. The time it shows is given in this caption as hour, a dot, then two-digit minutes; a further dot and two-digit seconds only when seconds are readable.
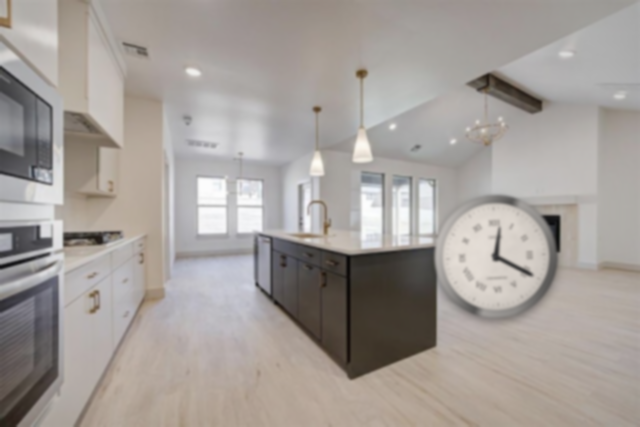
12.20
